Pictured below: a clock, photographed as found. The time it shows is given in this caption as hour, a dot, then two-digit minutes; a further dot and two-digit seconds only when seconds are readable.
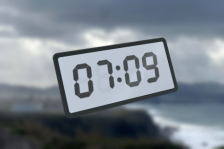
7.09
